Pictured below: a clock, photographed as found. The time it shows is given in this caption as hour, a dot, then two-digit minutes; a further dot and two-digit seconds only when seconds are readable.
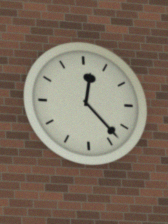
12.23
